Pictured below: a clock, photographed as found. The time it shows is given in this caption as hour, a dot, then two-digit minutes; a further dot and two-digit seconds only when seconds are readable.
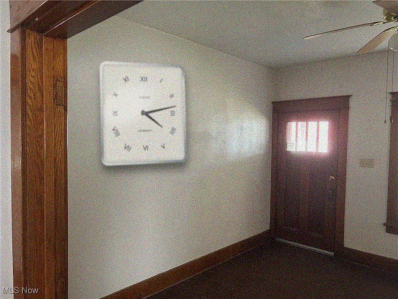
4.13
